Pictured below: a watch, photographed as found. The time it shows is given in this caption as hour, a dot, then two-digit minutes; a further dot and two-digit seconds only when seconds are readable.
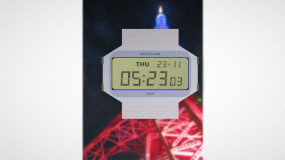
5.23.03
